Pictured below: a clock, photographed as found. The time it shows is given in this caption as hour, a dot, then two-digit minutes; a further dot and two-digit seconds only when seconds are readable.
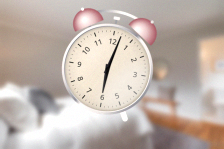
6.02
